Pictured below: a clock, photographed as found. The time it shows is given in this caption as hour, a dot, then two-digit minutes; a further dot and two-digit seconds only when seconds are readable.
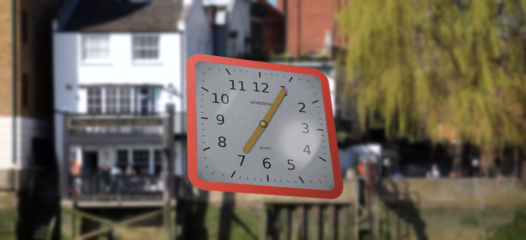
7.05
